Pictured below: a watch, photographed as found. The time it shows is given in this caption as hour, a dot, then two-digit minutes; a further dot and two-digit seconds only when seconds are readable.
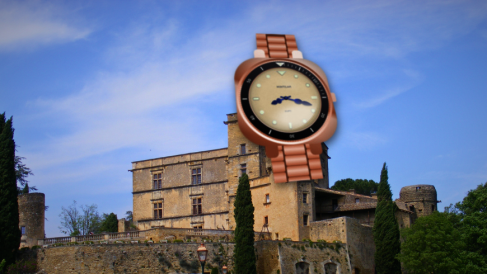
8.18
